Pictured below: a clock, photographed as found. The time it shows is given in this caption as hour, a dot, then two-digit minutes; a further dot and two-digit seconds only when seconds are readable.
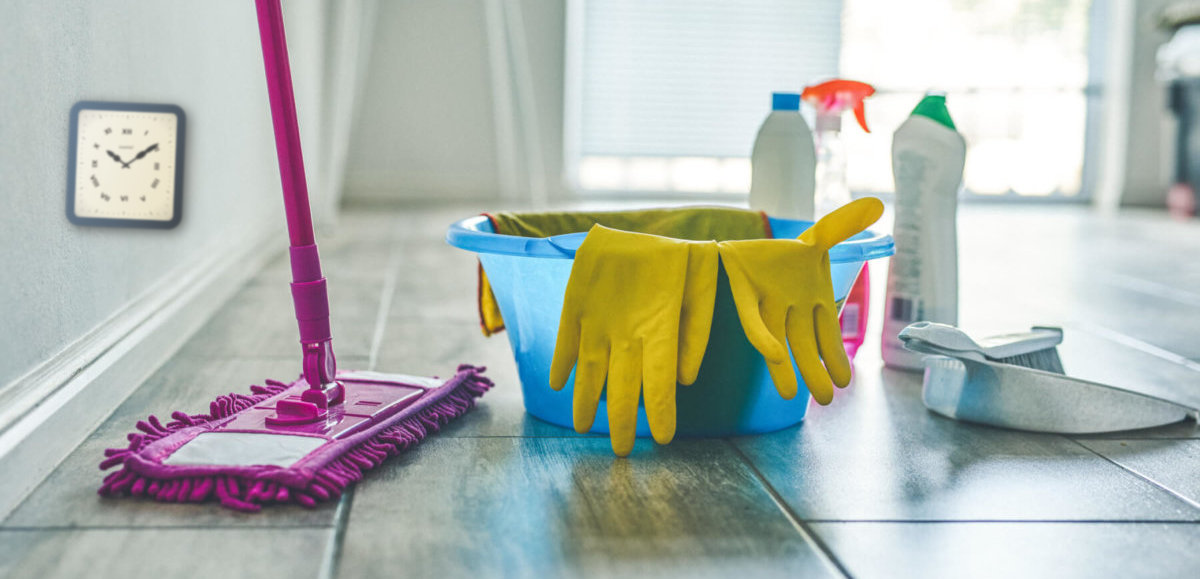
10.09
